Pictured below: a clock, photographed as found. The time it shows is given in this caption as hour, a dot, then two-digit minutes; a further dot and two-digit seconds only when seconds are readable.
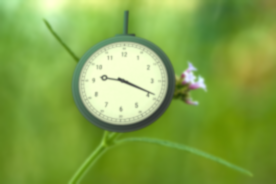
9.19
